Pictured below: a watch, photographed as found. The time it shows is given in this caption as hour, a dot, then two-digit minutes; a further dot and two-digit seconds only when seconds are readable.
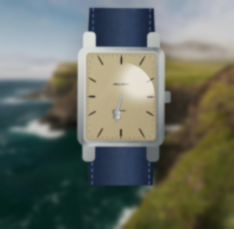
6.32
